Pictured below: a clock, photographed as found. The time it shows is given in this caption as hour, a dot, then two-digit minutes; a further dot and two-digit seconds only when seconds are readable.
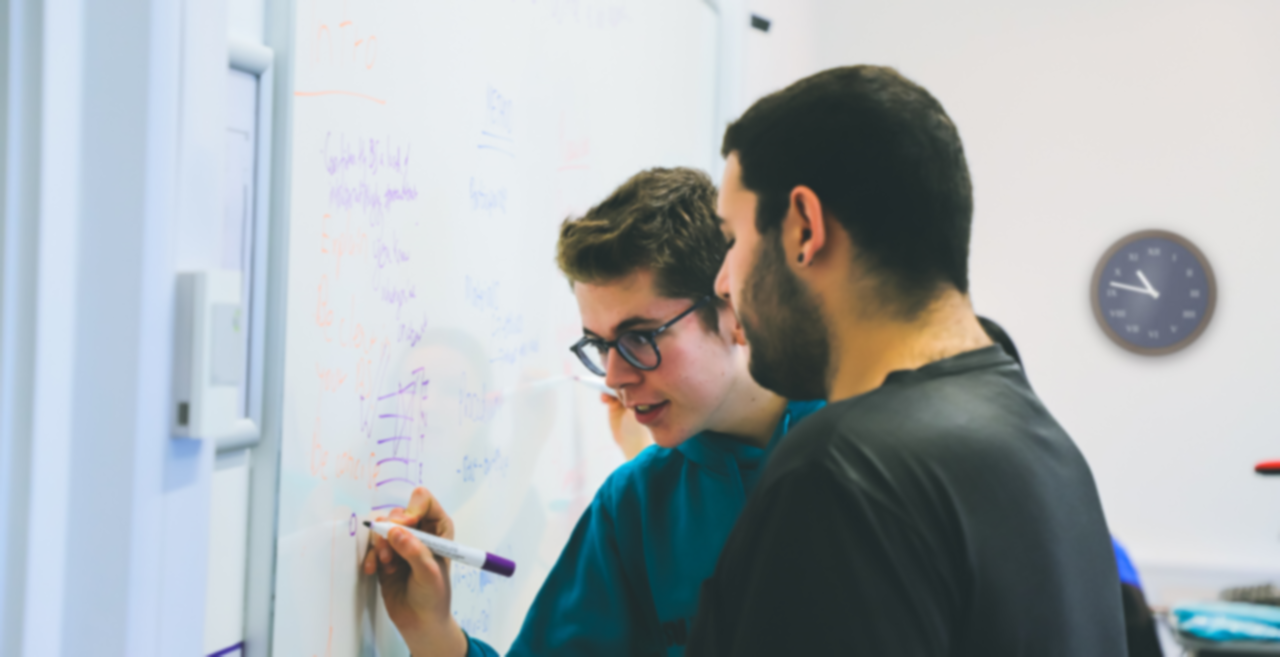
10.47
